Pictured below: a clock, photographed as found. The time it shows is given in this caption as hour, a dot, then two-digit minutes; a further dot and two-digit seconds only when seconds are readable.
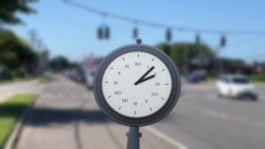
2.07
